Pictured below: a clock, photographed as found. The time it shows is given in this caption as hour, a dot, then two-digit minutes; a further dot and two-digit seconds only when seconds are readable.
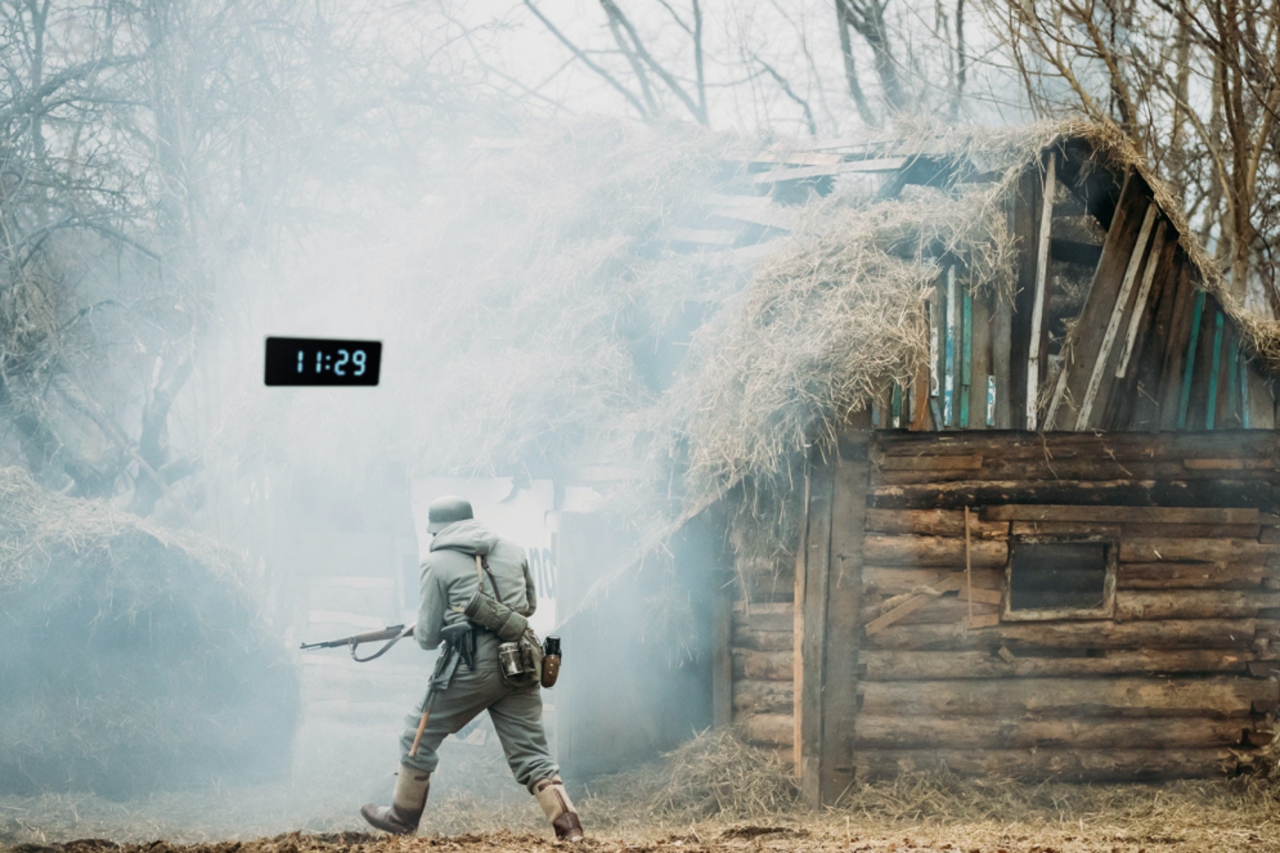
11.29
